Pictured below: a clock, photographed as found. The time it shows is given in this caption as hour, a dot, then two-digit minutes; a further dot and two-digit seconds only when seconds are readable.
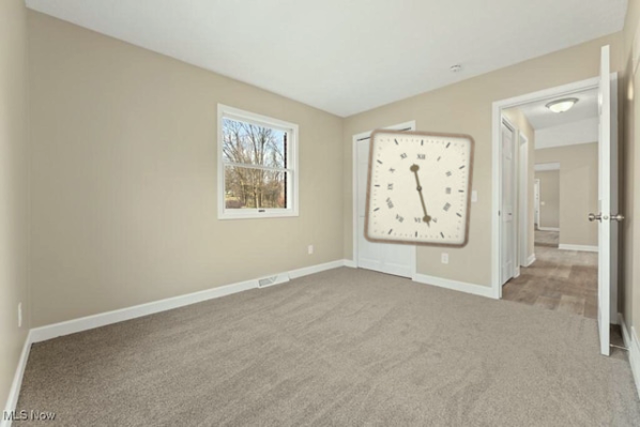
11.27
